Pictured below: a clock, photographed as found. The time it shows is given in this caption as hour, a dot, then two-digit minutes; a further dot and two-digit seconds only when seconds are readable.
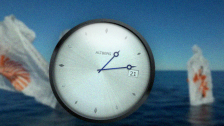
1.13
